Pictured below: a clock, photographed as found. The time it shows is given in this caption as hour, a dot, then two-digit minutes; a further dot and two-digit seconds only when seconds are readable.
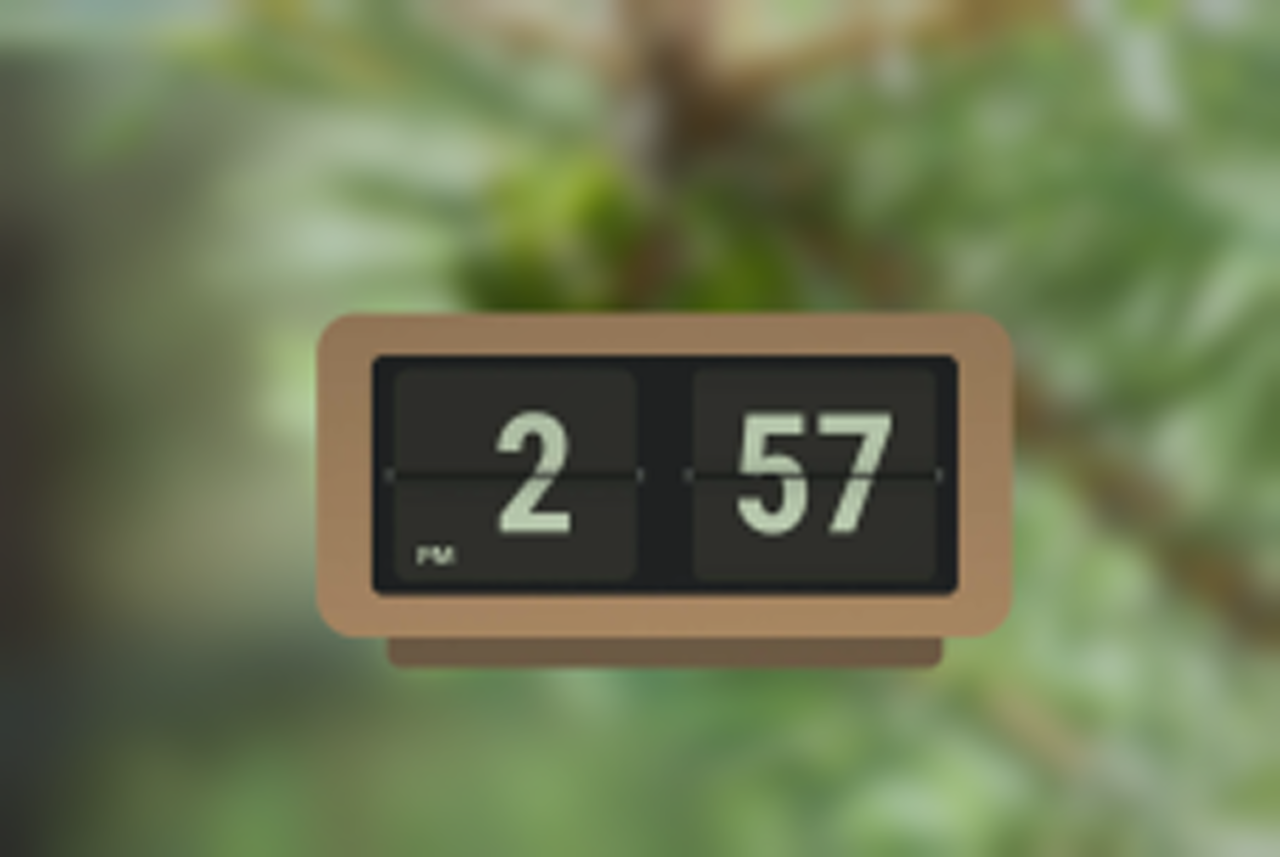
2.57
